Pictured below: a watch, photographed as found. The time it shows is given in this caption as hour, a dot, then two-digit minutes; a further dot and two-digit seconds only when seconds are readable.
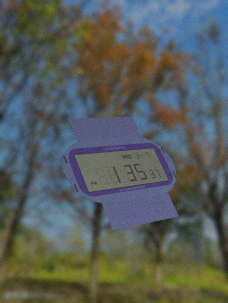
1.35.37
